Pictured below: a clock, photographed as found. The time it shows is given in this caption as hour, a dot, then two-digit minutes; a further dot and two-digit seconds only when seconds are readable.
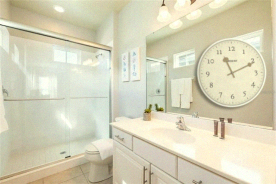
11.11
